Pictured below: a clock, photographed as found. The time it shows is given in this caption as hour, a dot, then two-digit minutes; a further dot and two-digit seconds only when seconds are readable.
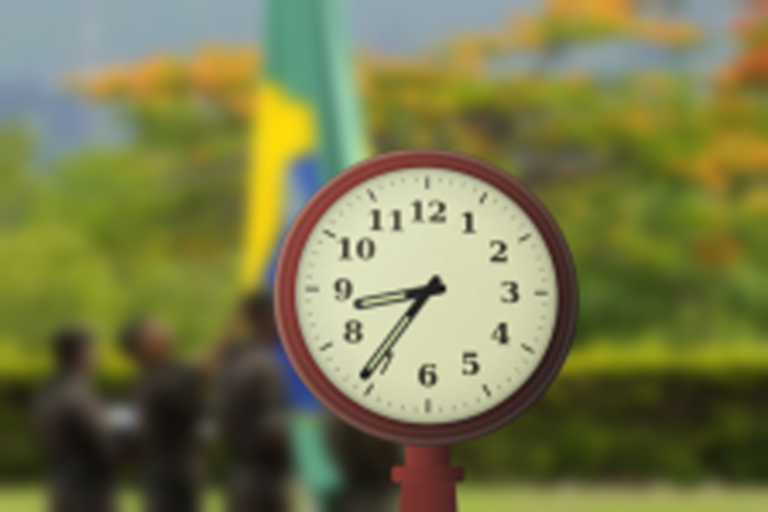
8.36
